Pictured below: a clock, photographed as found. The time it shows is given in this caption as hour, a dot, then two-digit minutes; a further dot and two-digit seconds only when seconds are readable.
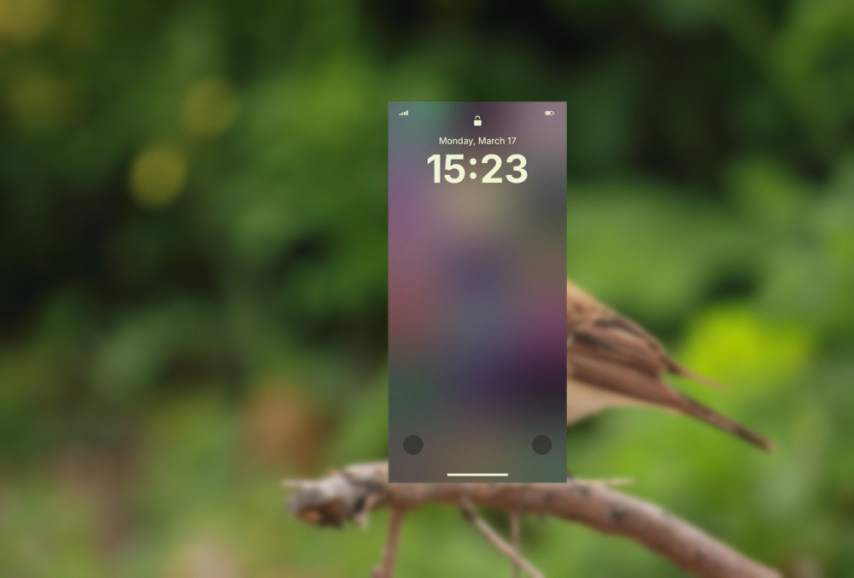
15.23
